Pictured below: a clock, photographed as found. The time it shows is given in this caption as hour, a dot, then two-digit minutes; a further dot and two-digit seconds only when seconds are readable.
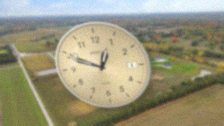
12.49
